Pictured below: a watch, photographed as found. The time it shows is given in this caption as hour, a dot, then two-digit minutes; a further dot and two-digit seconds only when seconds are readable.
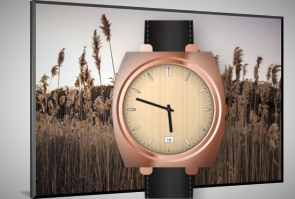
5.48
